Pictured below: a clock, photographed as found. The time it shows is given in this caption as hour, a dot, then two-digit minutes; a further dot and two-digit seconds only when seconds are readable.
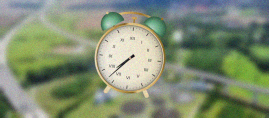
7.37
